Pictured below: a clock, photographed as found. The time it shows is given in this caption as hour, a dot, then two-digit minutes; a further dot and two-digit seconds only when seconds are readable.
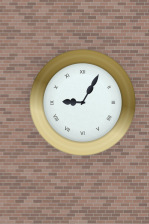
9.05
